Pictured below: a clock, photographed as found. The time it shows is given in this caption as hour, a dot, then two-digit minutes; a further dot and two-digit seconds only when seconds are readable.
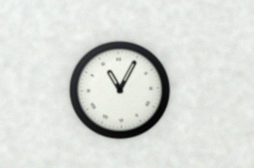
11.05
